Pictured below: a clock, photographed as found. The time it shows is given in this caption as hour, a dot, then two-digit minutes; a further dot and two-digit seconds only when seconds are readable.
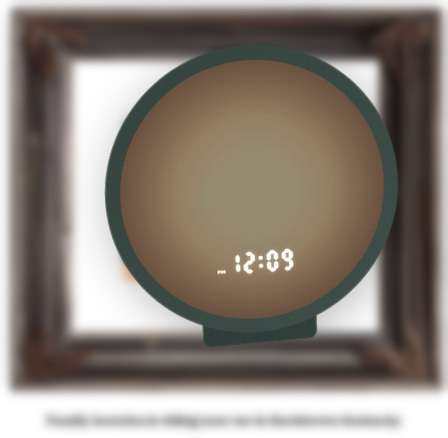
12.09
